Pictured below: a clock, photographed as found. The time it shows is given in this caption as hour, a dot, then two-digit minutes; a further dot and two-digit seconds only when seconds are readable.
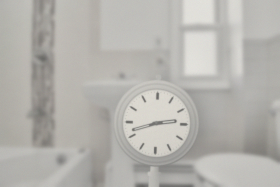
2.42
